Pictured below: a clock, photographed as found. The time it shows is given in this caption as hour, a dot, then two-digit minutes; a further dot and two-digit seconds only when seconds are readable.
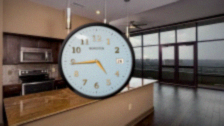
4.44
